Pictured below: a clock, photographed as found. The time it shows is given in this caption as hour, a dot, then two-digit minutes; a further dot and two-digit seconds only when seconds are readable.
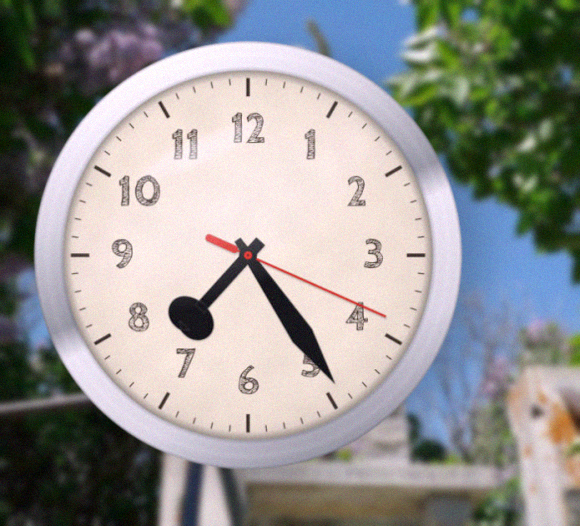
7.24.19
